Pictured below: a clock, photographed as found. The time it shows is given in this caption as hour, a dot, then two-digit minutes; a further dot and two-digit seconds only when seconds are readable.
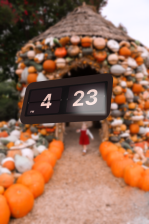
4.23
